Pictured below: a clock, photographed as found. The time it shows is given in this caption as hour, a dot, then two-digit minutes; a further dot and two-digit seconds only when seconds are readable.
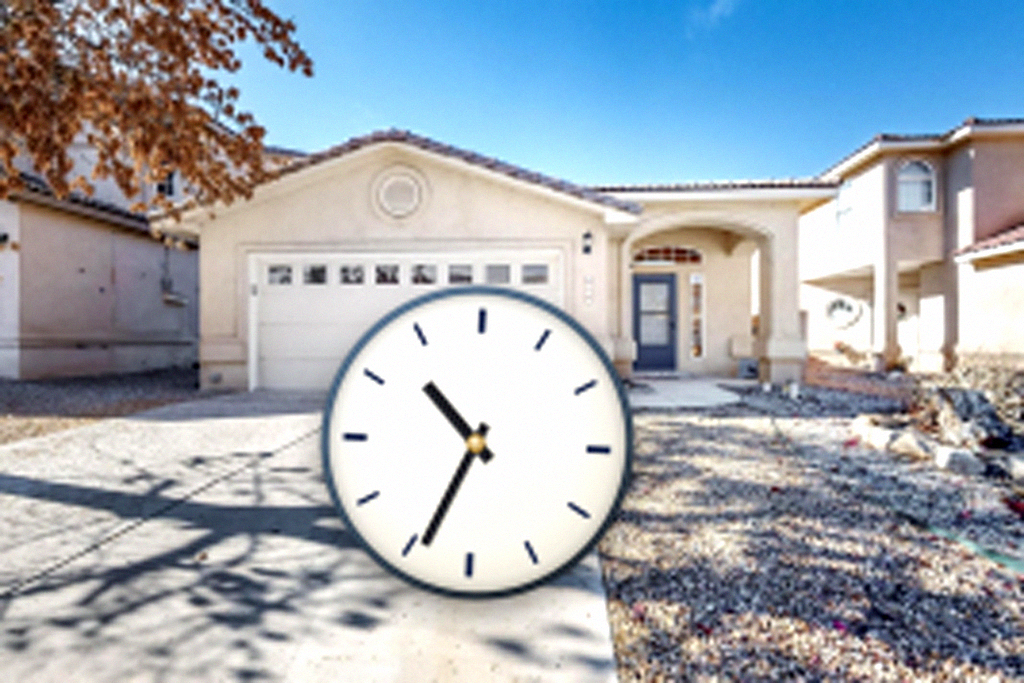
10.34
